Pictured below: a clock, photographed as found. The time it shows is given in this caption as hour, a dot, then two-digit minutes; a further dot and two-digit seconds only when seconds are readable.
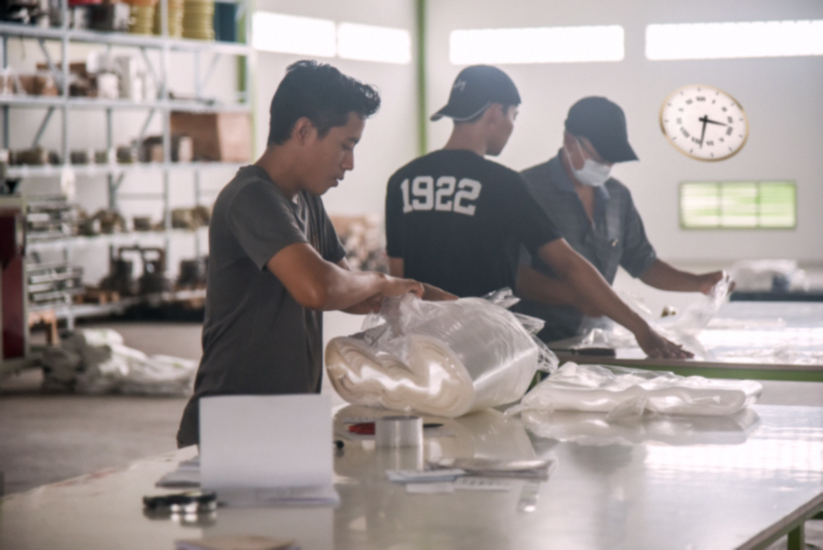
3.33
